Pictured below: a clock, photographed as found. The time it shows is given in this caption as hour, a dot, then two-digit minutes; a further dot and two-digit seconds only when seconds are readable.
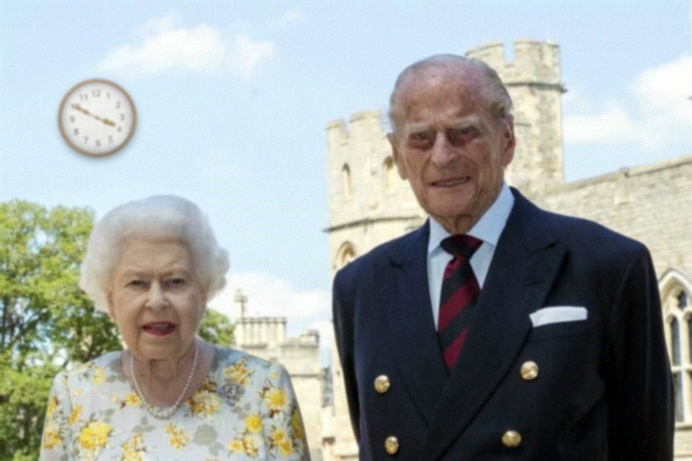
3.50
